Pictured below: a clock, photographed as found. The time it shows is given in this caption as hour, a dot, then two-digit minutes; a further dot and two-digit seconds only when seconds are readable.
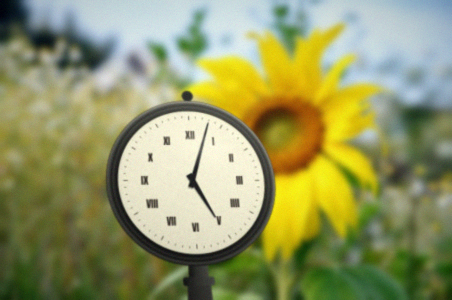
5.03
